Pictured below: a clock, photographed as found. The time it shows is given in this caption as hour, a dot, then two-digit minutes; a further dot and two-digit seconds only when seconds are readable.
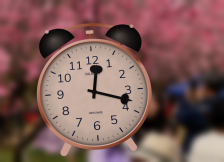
12.18
